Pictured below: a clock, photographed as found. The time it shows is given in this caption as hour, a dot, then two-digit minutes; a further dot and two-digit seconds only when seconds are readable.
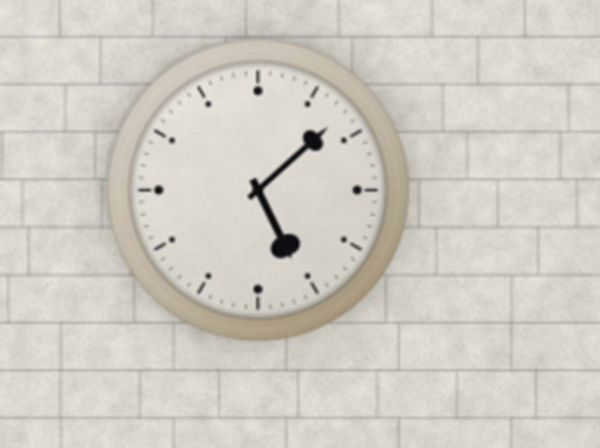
5.08
